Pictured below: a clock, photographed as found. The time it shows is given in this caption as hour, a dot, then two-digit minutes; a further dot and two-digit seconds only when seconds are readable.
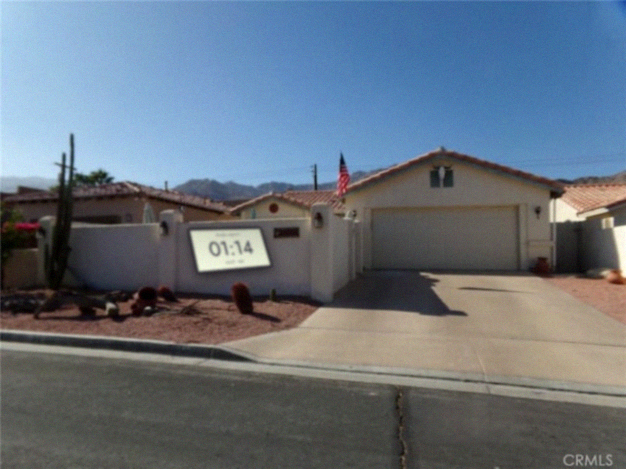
1.14
